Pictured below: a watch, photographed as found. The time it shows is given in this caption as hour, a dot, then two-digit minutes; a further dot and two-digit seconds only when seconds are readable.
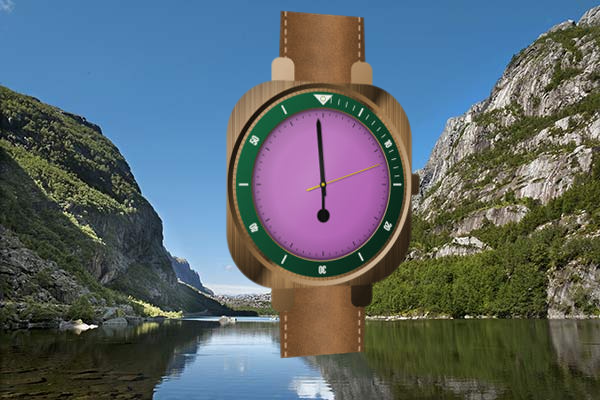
5.59.12
